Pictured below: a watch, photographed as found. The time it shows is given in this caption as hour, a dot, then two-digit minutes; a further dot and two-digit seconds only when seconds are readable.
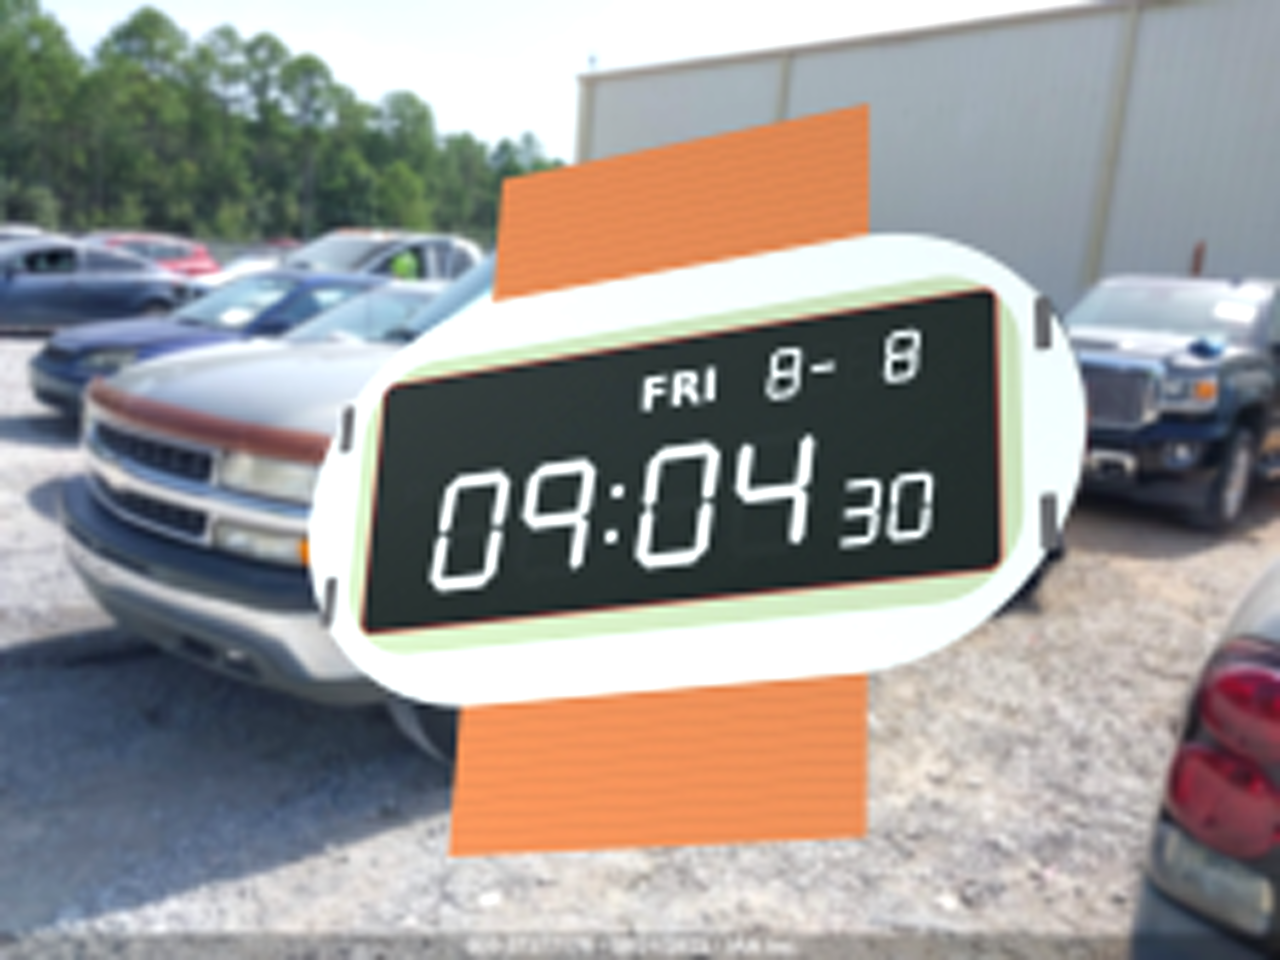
9.04.30
